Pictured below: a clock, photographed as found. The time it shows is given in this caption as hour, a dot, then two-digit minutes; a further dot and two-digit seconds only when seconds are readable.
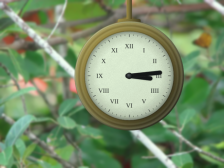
3.14
